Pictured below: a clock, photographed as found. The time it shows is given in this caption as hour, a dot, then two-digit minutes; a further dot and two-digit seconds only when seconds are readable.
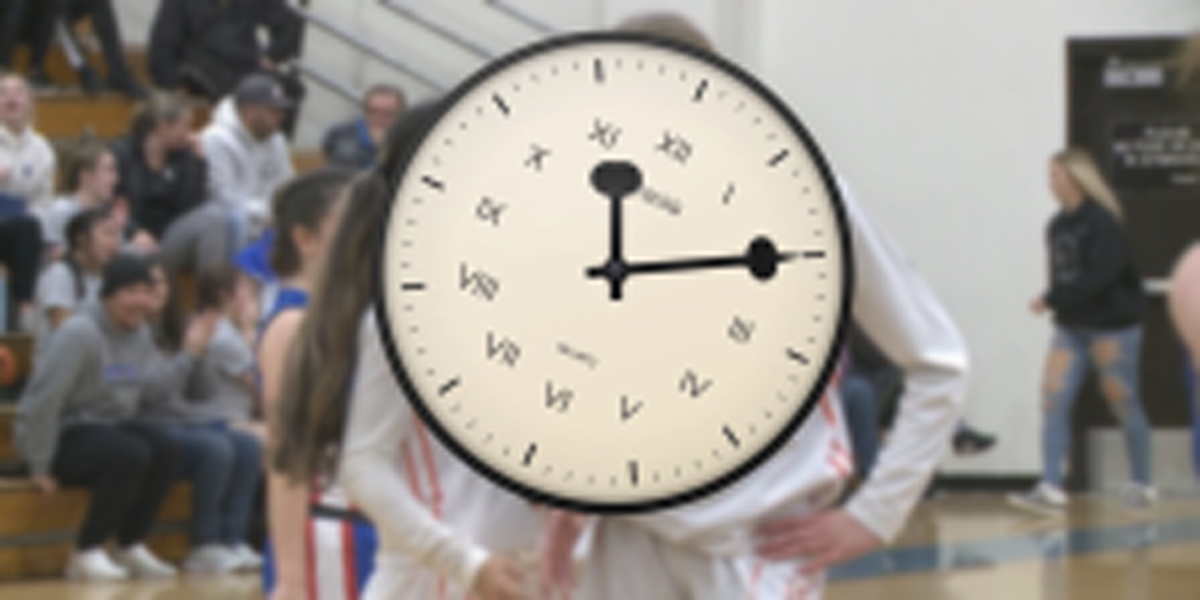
11.10
